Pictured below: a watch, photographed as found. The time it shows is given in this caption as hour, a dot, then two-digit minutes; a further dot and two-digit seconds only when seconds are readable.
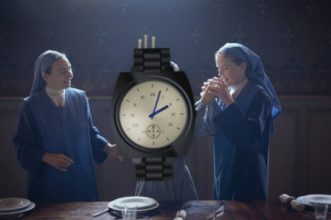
2.03
